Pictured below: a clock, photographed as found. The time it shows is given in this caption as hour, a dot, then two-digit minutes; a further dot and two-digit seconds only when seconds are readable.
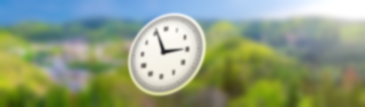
2.56
